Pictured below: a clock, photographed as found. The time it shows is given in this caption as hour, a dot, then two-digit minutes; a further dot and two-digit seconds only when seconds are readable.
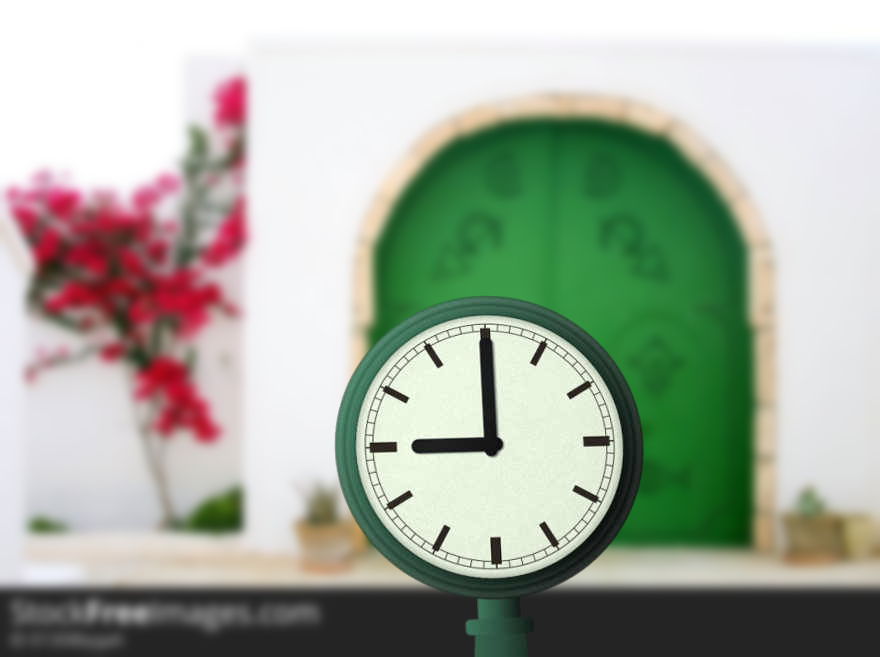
9.00
